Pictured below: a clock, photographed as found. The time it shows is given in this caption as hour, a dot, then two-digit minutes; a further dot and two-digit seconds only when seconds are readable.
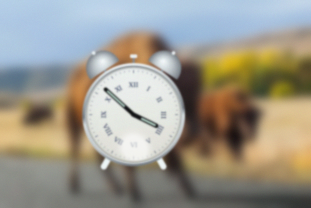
3.52
